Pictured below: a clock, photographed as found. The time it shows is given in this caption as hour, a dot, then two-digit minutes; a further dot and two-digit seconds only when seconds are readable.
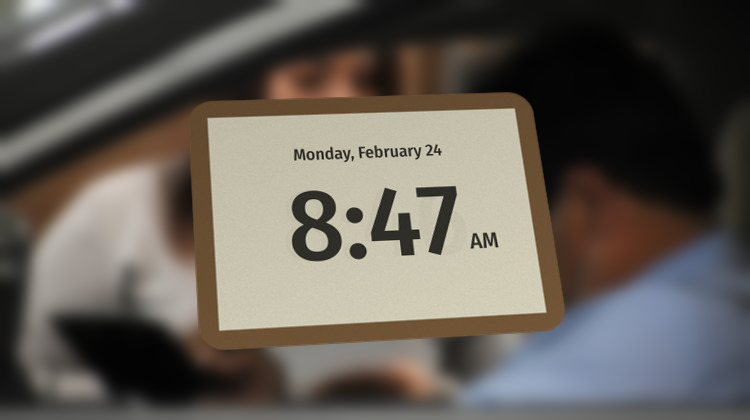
8.47
